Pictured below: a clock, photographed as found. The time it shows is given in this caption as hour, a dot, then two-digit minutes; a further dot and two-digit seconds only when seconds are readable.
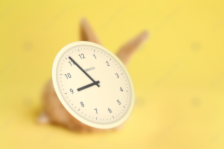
8.56
